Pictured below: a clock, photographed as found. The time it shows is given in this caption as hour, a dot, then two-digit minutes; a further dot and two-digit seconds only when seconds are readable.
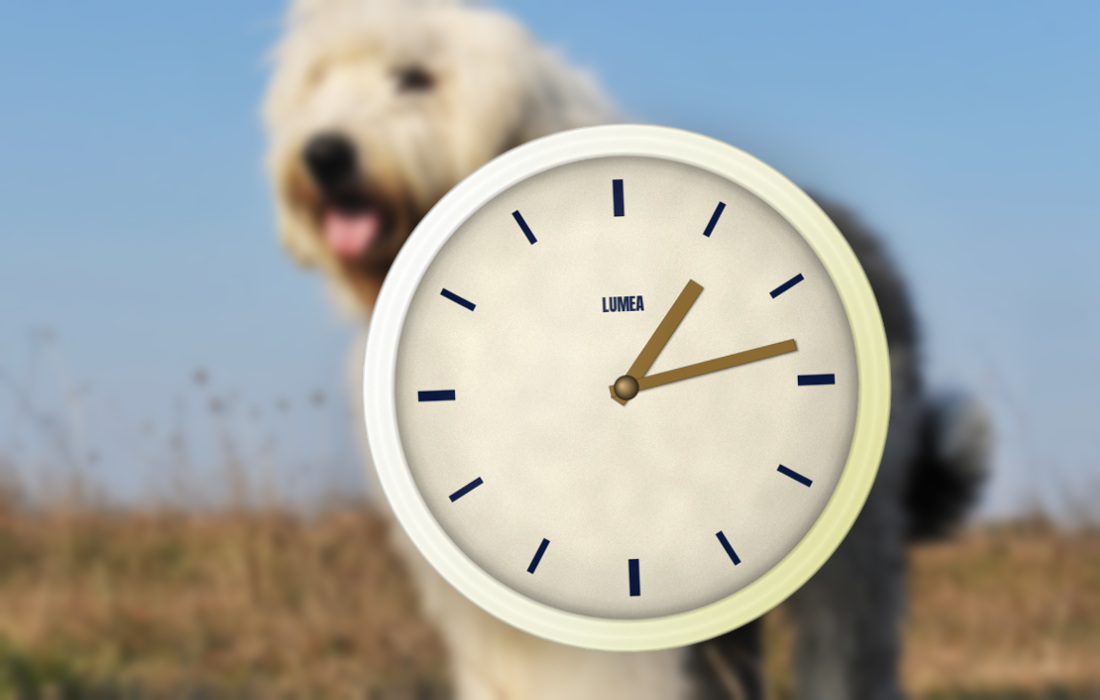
1.13
